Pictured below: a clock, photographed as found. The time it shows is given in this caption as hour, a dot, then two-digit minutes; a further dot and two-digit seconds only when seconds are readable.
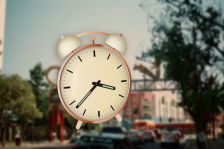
3.38
